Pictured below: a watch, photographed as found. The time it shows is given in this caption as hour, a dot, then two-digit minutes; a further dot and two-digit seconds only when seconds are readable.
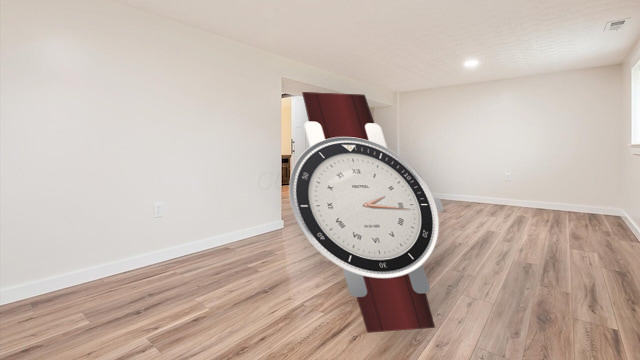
2.16
